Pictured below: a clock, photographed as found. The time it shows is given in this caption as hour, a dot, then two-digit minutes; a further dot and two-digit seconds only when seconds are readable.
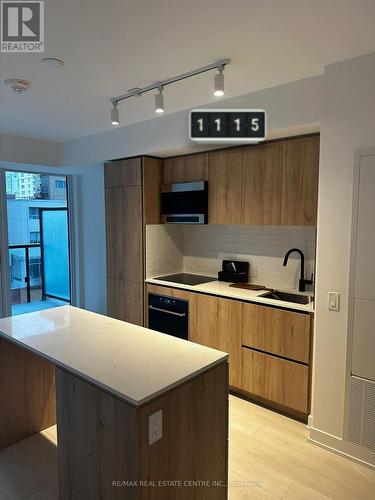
11.15
